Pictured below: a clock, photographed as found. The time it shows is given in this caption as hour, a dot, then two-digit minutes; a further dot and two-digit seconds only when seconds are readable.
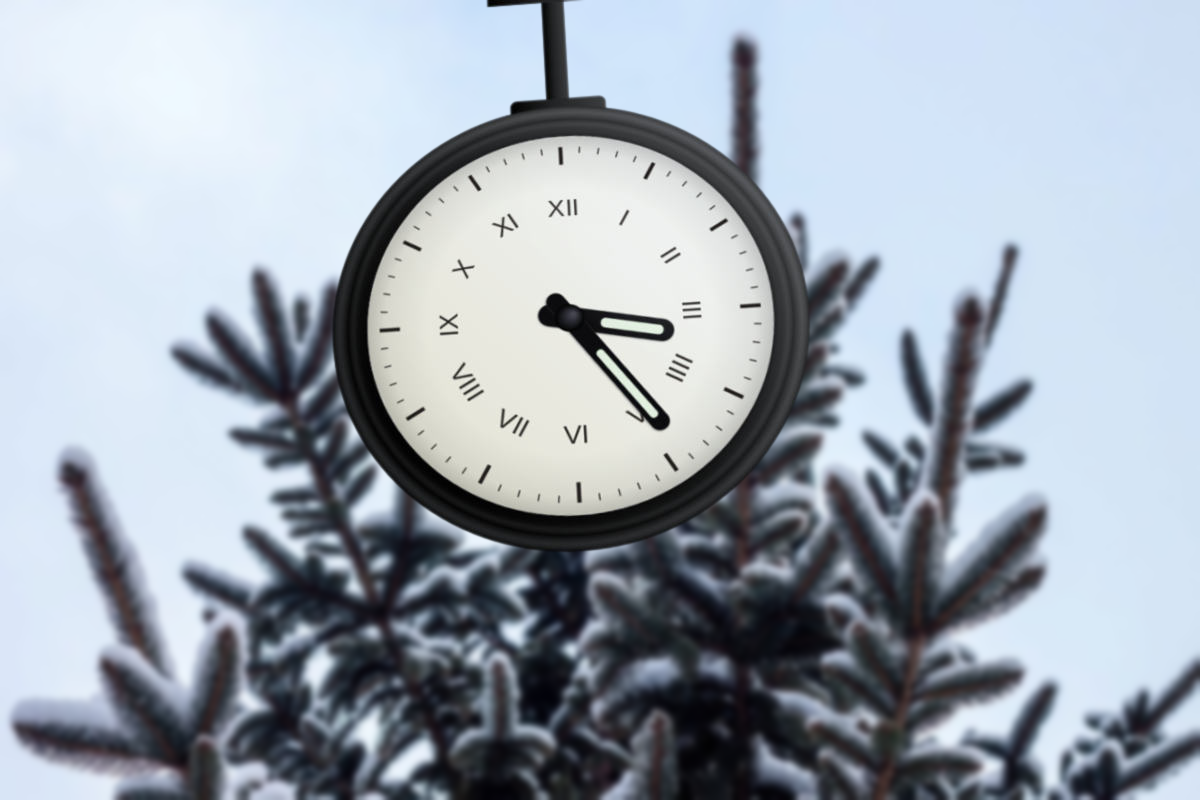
3.24
